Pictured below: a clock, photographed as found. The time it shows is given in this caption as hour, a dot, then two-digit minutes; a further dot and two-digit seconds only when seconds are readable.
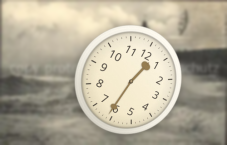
12.31
